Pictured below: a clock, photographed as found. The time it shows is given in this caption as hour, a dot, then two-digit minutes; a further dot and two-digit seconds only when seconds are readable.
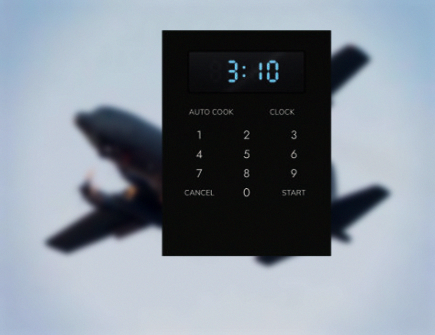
3.10
